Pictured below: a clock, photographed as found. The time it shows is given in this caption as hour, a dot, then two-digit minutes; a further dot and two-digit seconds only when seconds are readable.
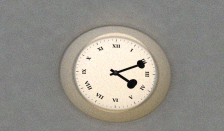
4.11
